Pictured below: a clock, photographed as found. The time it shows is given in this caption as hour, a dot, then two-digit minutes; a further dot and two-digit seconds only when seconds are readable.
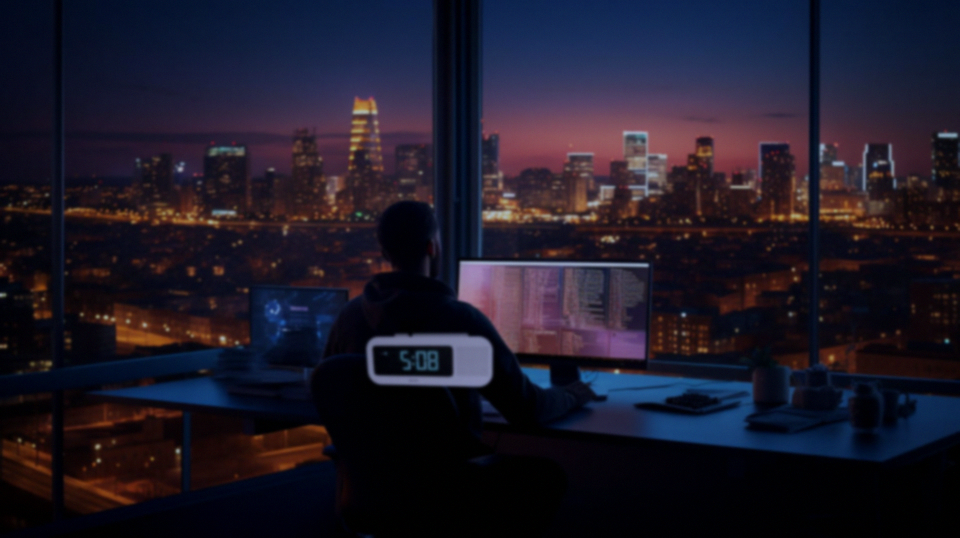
5.08
